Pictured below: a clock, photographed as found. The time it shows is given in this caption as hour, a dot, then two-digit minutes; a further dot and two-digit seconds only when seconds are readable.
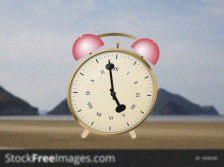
4.58
